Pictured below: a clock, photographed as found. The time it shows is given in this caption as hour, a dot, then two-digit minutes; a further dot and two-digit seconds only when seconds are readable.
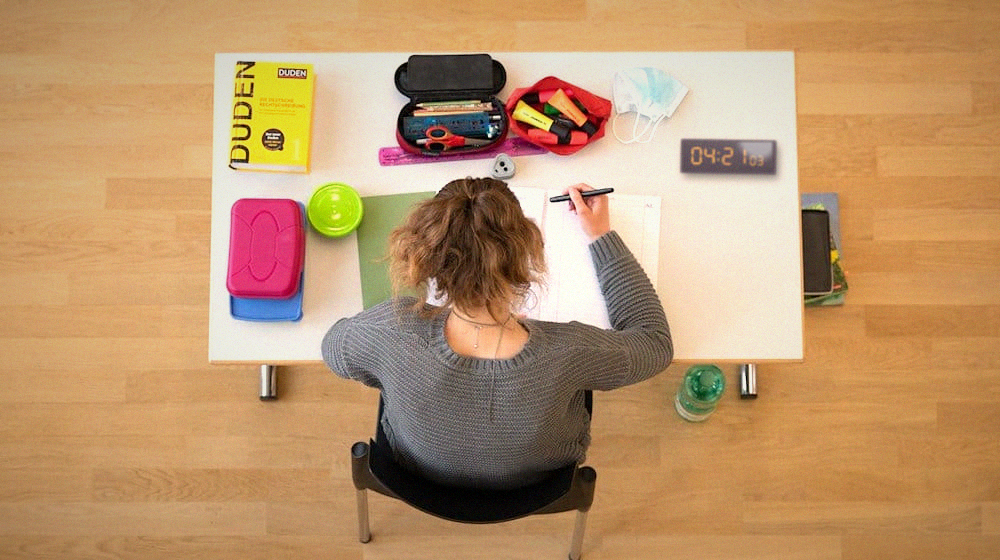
4.21
